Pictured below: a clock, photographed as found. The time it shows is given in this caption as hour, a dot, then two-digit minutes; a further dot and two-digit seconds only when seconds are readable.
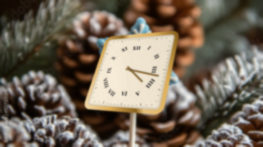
4.17
